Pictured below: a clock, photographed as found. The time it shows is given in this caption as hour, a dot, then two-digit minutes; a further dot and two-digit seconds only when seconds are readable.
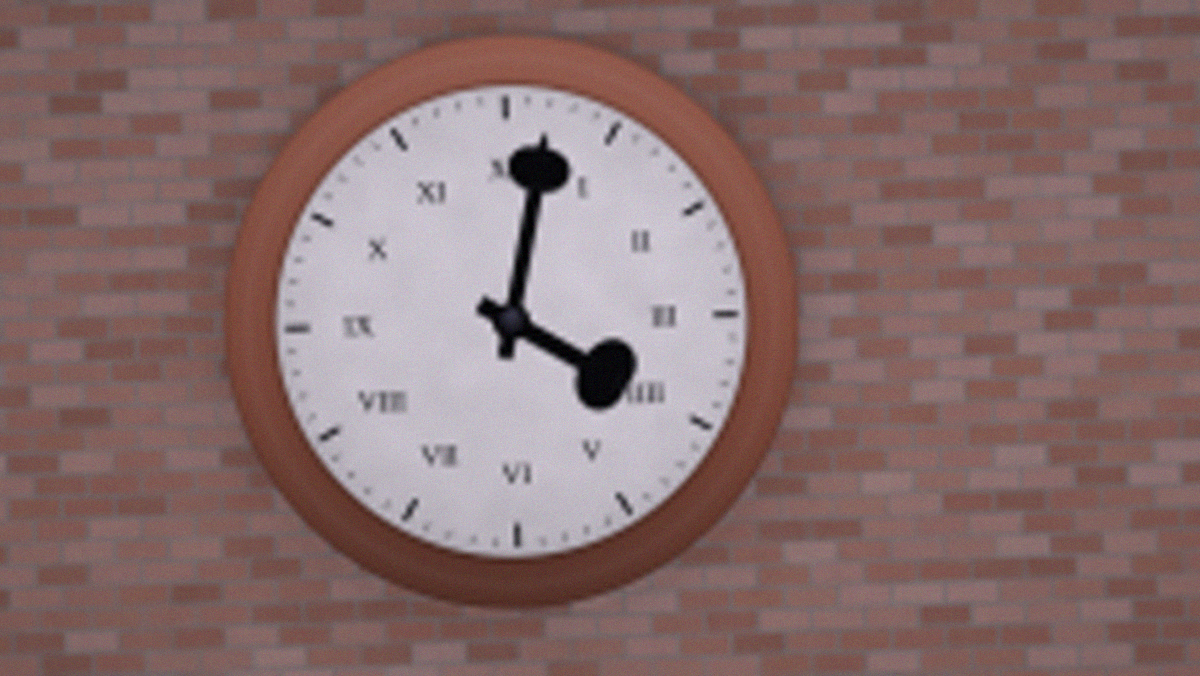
4.02
